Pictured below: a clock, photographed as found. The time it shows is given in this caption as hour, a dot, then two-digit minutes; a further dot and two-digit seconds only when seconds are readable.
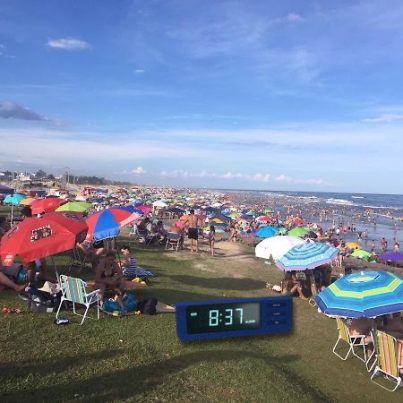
8.37
